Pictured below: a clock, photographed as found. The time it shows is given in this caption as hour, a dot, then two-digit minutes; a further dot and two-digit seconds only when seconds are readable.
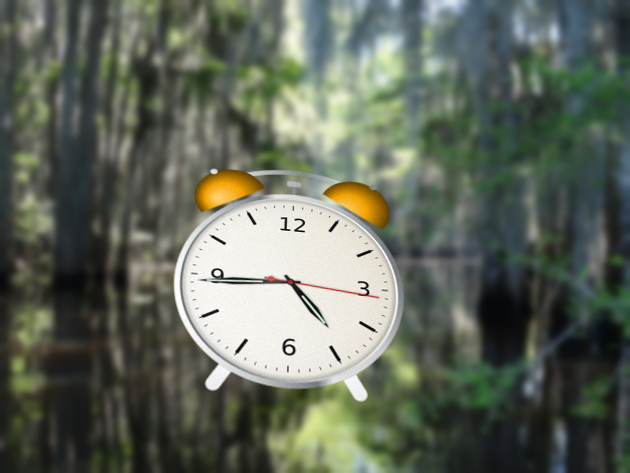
4.44.16
